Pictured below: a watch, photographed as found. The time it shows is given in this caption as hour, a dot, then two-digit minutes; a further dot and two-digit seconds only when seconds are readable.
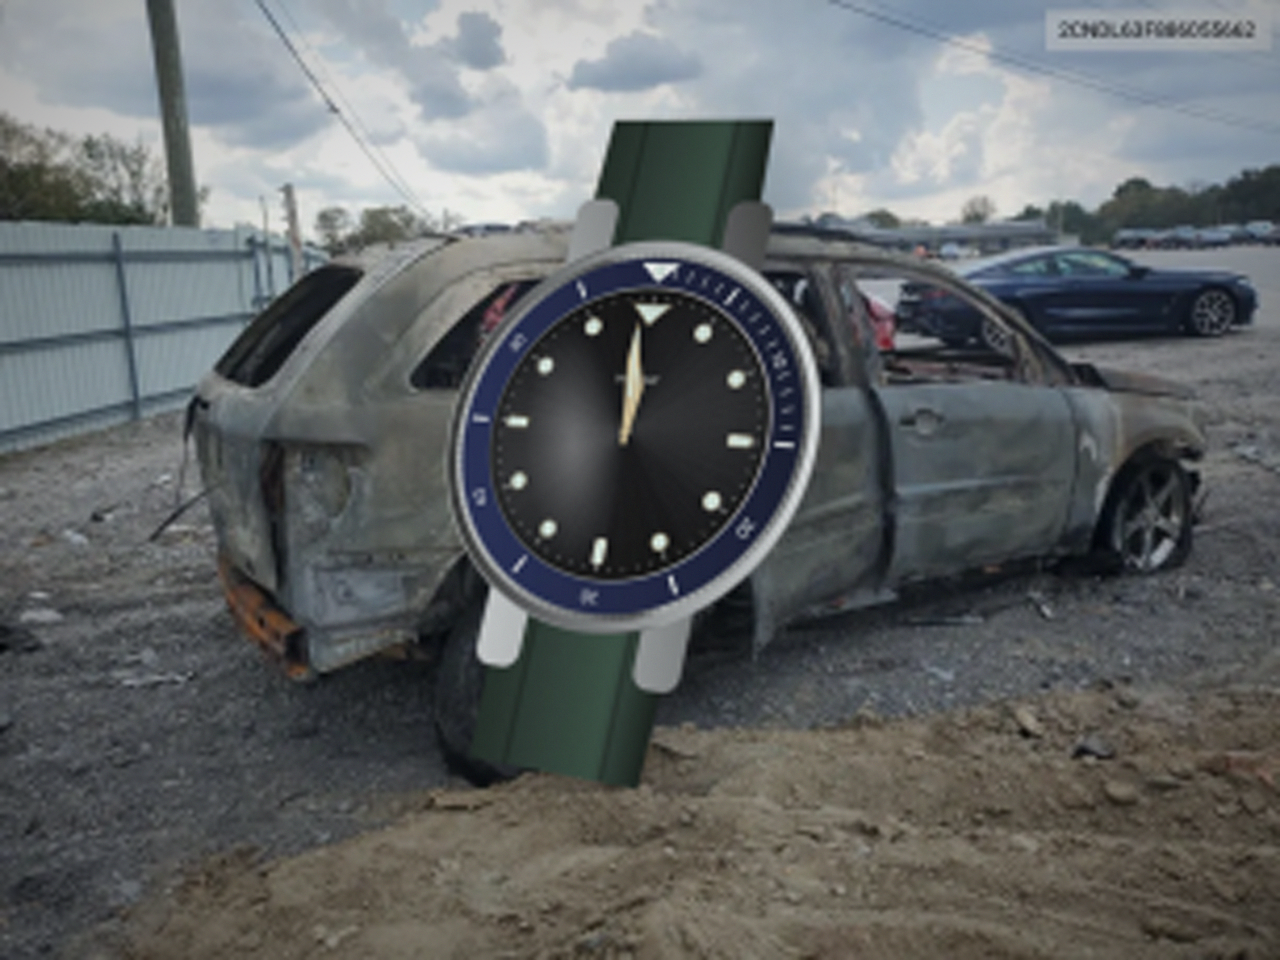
11.59
